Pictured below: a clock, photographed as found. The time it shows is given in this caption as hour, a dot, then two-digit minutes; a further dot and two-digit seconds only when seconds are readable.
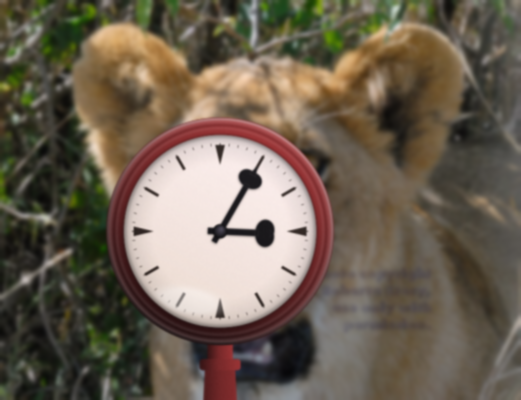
3.05
